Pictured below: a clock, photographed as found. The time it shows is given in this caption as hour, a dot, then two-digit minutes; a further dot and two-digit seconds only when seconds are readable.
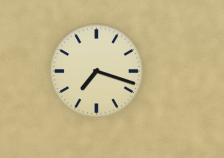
7.18
